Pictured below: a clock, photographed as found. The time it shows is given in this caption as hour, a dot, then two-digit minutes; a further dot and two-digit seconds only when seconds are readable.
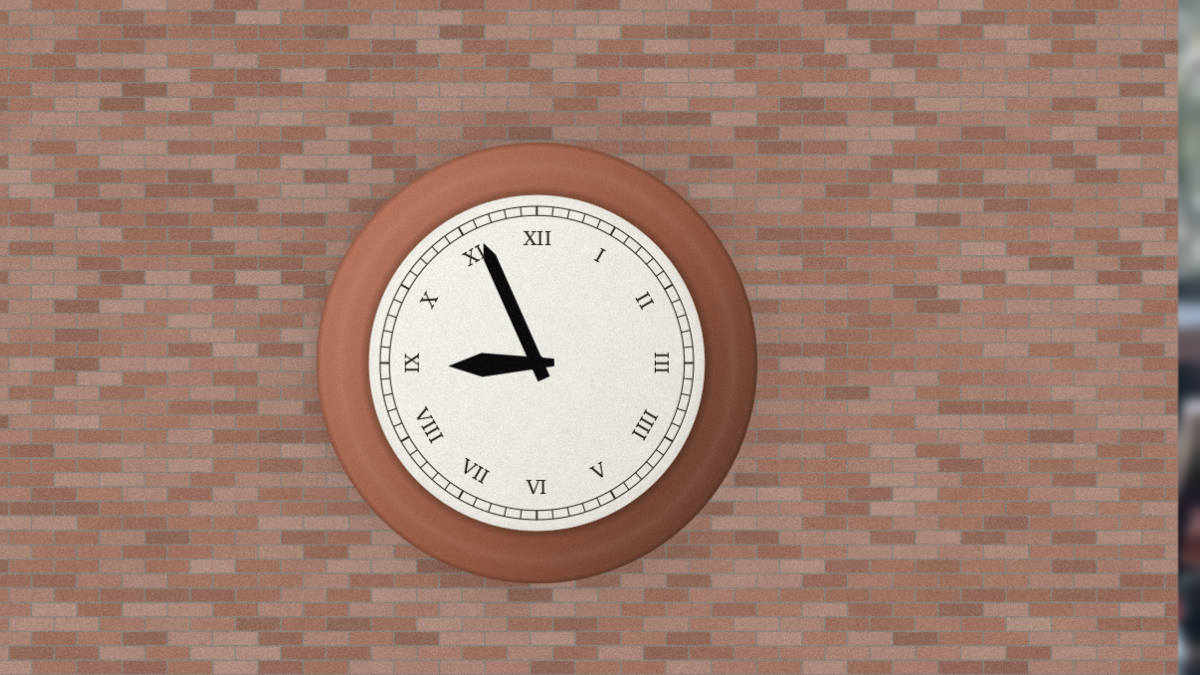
8.56
